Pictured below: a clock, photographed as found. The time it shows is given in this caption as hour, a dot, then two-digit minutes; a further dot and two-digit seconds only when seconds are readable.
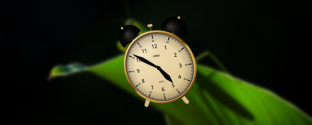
4.51
